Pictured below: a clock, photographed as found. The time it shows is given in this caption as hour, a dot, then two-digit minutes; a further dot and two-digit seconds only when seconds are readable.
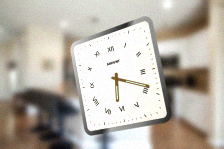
6.19
